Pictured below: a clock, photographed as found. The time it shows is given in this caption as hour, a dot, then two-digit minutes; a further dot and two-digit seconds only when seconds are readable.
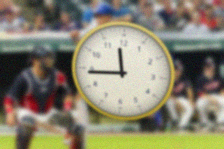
11.44
